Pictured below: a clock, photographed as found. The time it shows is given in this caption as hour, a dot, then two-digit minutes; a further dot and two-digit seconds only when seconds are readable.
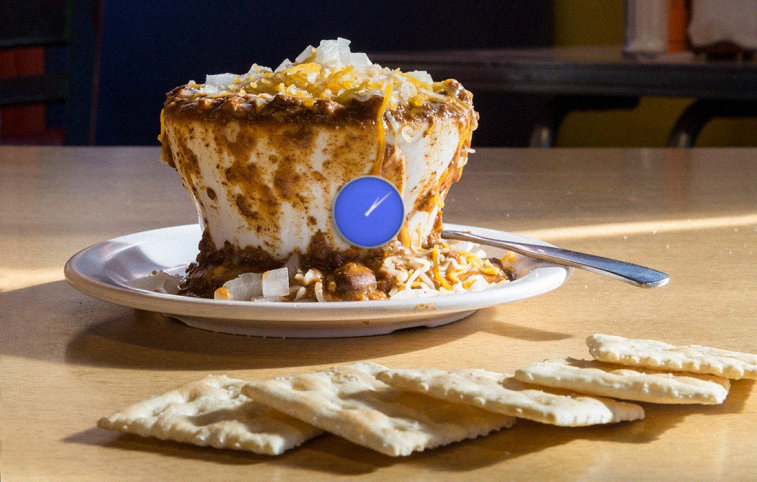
1.08
